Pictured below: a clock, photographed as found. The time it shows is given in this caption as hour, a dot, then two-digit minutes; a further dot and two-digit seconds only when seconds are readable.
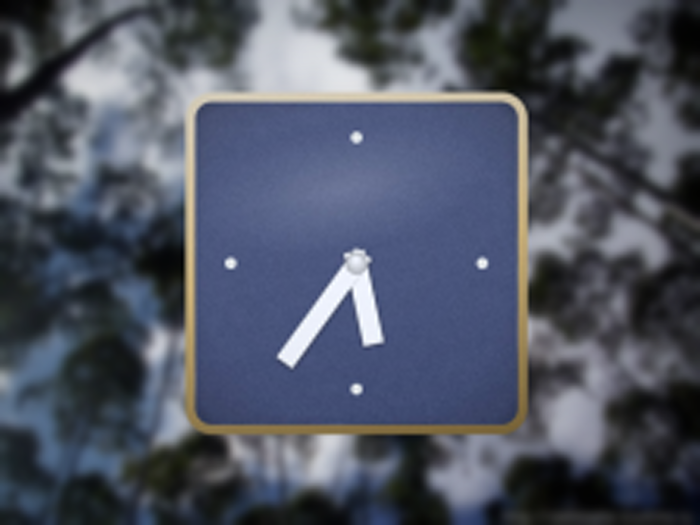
5.36
